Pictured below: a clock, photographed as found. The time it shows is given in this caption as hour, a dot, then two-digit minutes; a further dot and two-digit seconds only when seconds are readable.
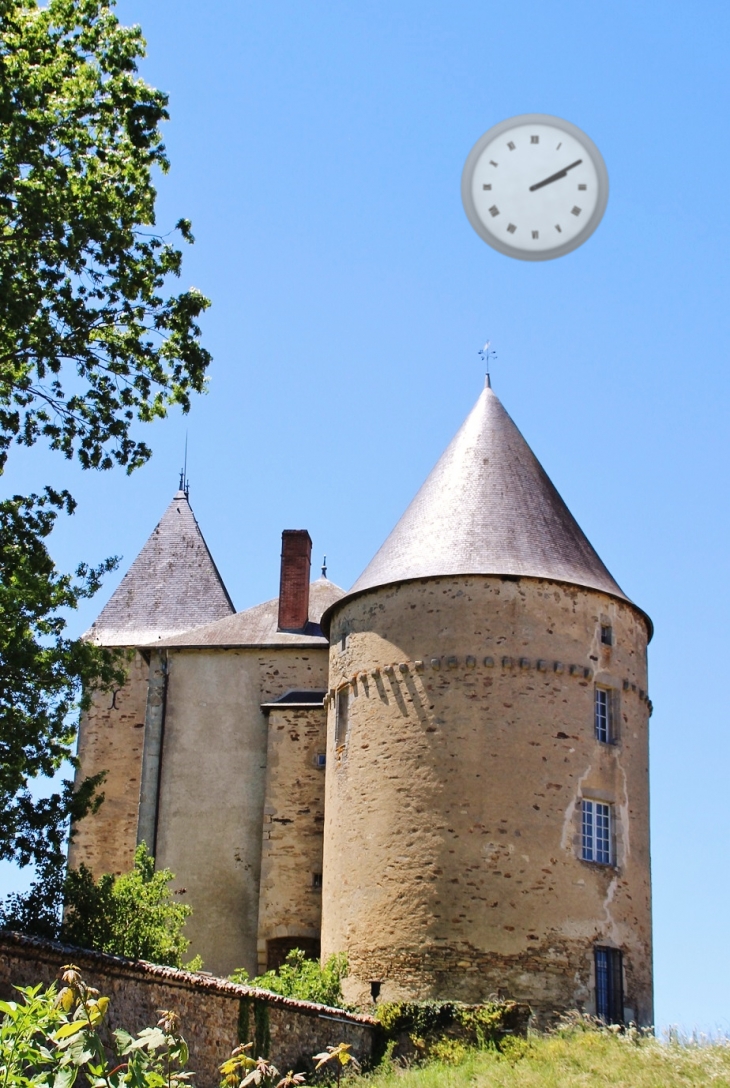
2.10
